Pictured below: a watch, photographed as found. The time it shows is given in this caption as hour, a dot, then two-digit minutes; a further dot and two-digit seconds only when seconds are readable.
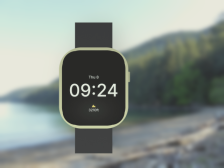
9.24
